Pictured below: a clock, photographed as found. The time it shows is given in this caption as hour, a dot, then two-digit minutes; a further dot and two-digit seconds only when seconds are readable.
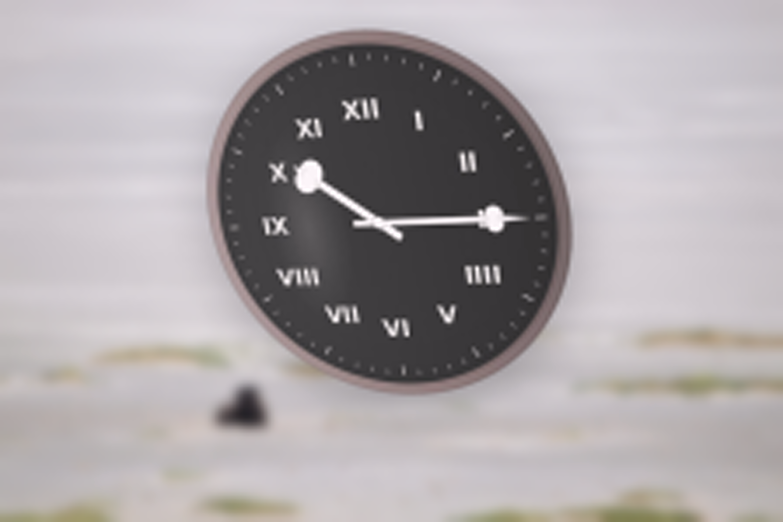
10.15
